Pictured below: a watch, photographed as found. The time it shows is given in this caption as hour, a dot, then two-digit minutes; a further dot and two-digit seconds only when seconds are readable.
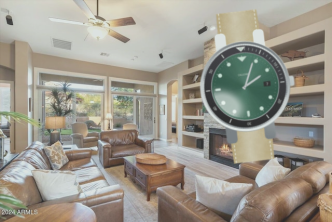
2.04
